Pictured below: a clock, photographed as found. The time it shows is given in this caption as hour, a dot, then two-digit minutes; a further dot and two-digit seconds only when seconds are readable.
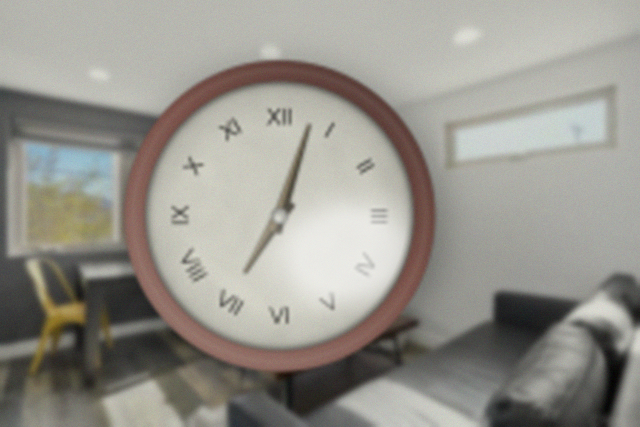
7.03
